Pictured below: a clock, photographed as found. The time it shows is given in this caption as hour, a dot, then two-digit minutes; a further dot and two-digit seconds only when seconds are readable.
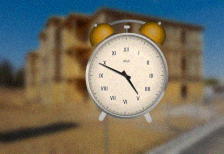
4.49
